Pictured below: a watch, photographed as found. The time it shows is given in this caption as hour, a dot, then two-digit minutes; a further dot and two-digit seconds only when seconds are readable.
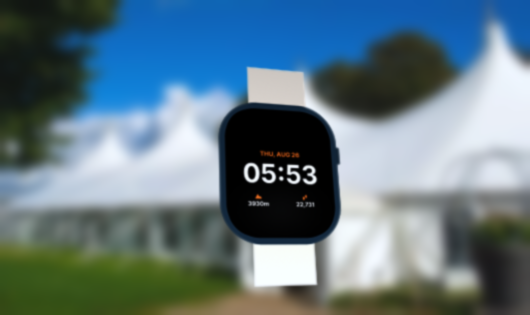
5.53
